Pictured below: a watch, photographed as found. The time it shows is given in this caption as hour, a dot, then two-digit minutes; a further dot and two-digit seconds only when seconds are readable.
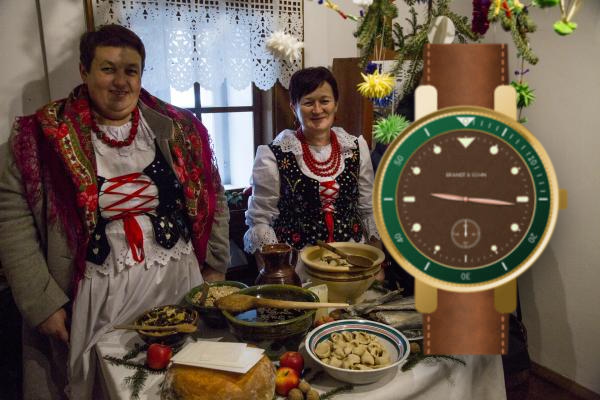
9.16
